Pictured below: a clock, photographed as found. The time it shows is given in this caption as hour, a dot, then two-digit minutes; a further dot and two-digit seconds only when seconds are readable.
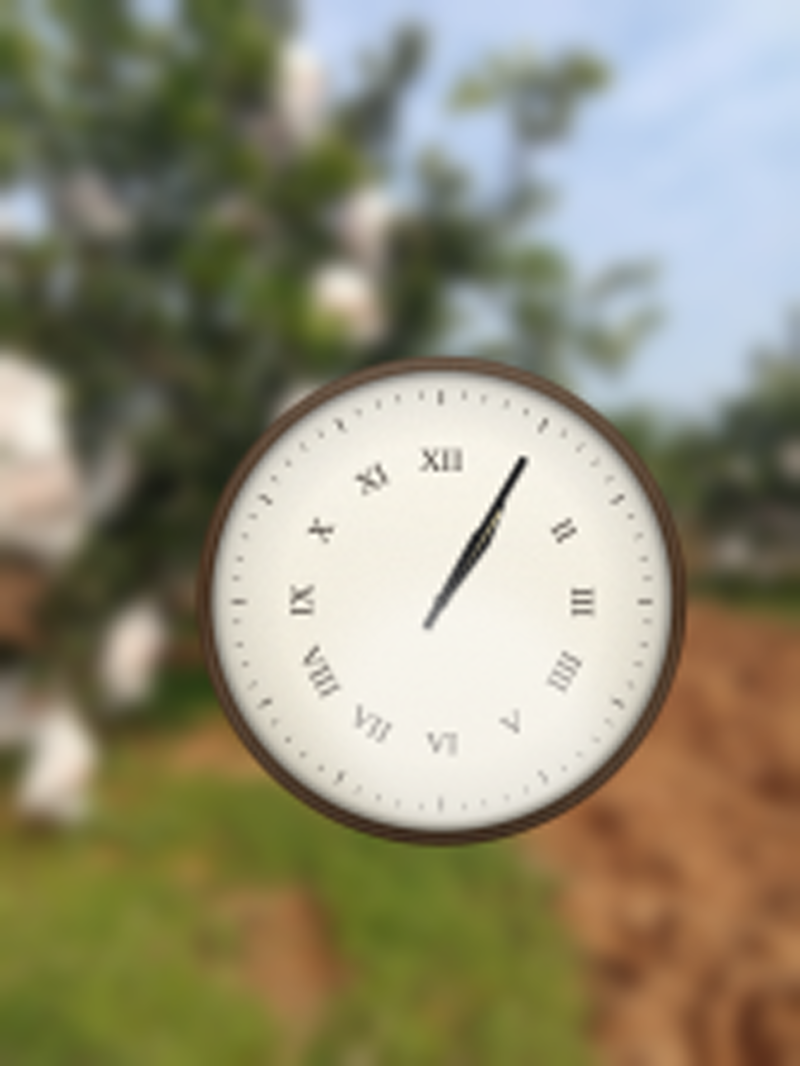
1.05
